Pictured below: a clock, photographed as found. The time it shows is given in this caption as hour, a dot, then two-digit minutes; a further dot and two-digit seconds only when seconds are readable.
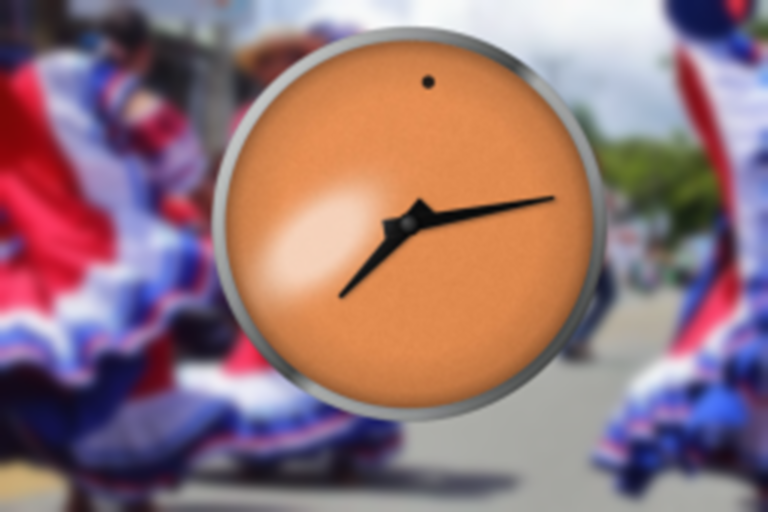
7.12
